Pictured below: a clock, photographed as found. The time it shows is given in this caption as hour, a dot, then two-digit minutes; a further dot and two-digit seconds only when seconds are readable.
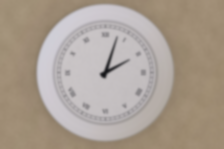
2.03
